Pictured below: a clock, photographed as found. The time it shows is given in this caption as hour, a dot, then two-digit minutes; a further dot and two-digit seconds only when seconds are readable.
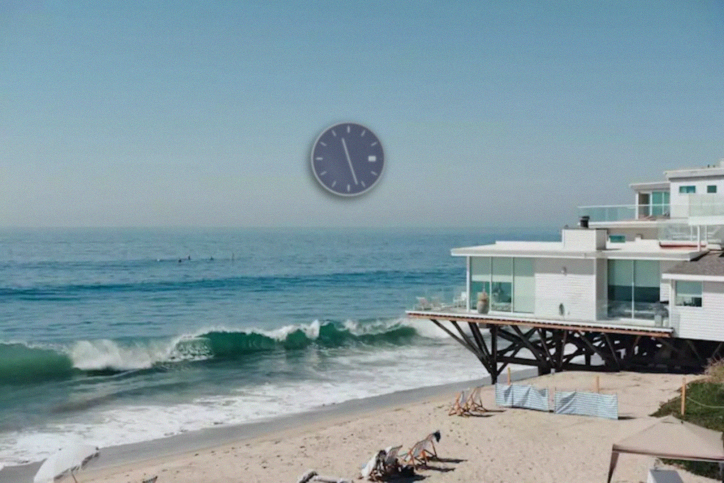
11.27
